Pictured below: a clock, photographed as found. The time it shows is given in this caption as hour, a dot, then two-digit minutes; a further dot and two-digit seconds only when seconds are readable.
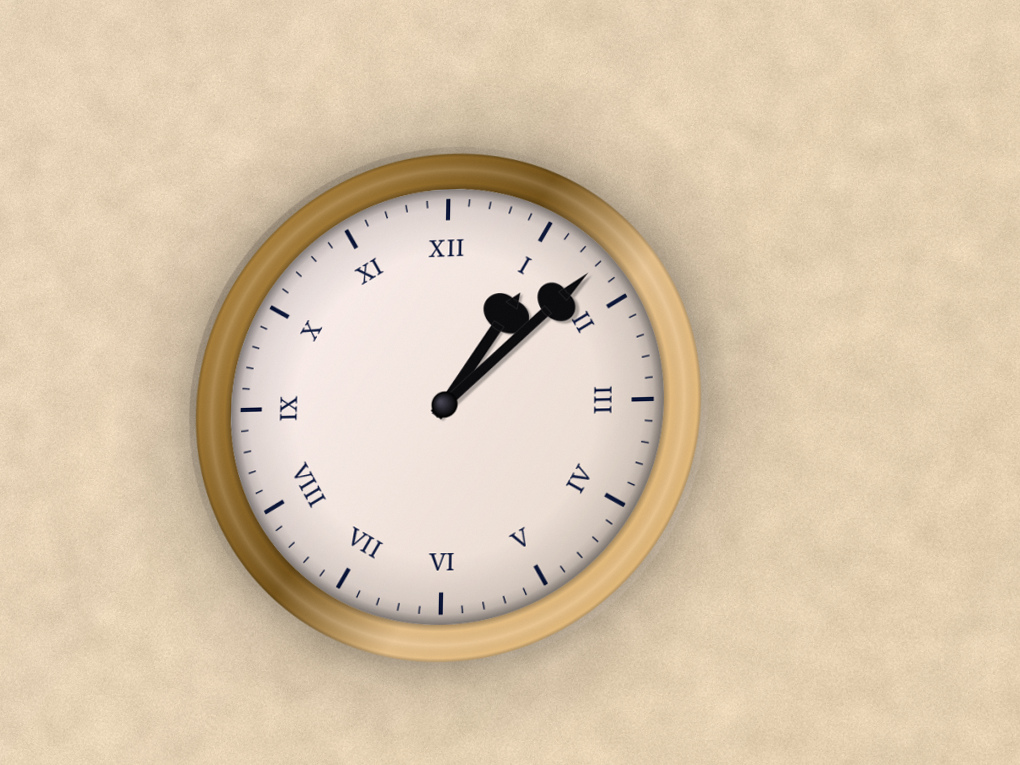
1.08
